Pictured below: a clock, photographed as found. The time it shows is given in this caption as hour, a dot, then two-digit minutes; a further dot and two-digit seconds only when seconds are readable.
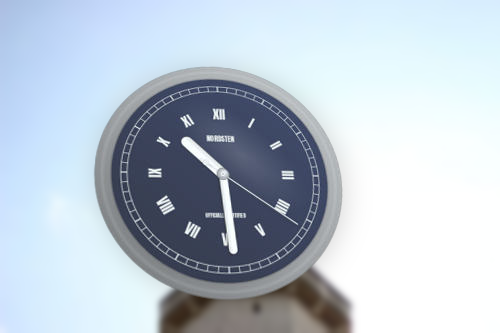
10.29.21
